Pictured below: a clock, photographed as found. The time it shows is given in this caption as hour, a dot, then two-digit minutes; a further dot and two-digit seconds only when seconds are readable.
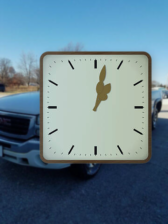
1.02
